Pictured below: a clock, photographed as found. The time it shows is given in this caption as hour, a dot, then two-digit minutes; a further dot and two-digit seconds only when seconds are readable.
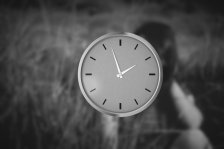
1.57
